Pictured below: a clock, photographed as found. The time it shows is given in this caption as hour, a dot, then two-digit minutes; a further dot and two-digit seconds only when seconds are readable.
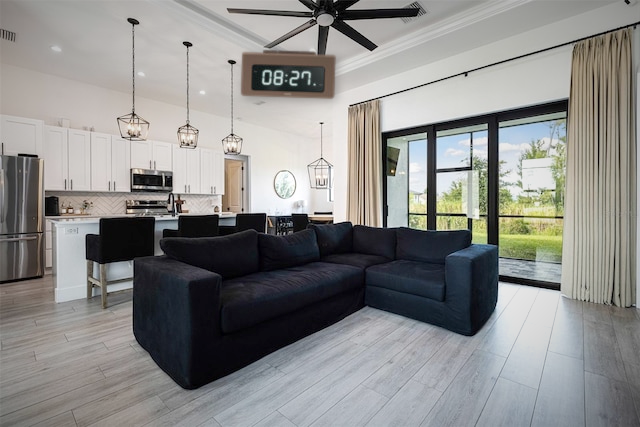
8.27
